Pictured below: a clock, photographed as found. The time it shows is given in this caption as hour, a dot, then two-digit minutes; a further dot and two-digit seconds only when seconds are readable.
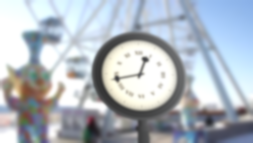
12.43
